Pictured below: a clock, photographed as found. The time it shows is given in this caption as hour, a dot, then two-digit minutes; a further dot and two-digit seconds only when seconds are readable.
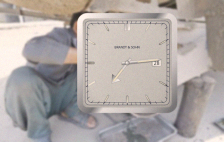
7.14
